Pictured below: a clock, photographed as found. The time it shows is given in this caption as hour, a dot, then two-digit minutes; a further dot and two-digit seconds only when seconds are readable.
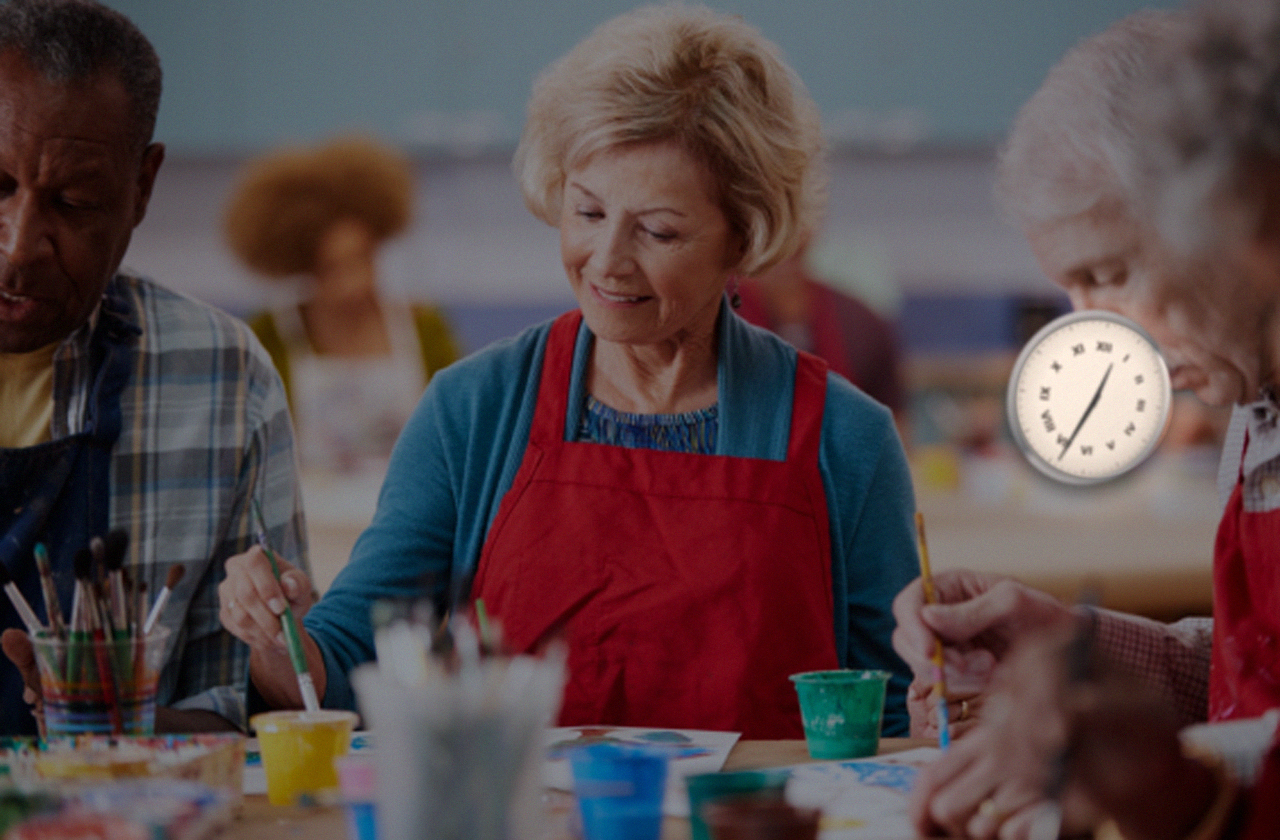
12.34
